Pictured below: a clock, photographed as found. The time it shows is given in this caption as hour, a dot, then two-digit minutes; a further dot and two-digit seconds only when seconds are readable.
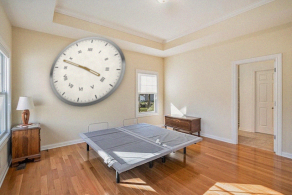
3.48
